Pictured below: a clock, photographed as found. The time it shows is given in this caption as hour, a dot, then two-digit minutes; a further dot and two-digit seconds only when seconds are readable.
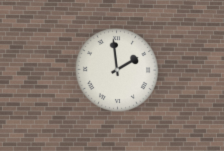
1.59
